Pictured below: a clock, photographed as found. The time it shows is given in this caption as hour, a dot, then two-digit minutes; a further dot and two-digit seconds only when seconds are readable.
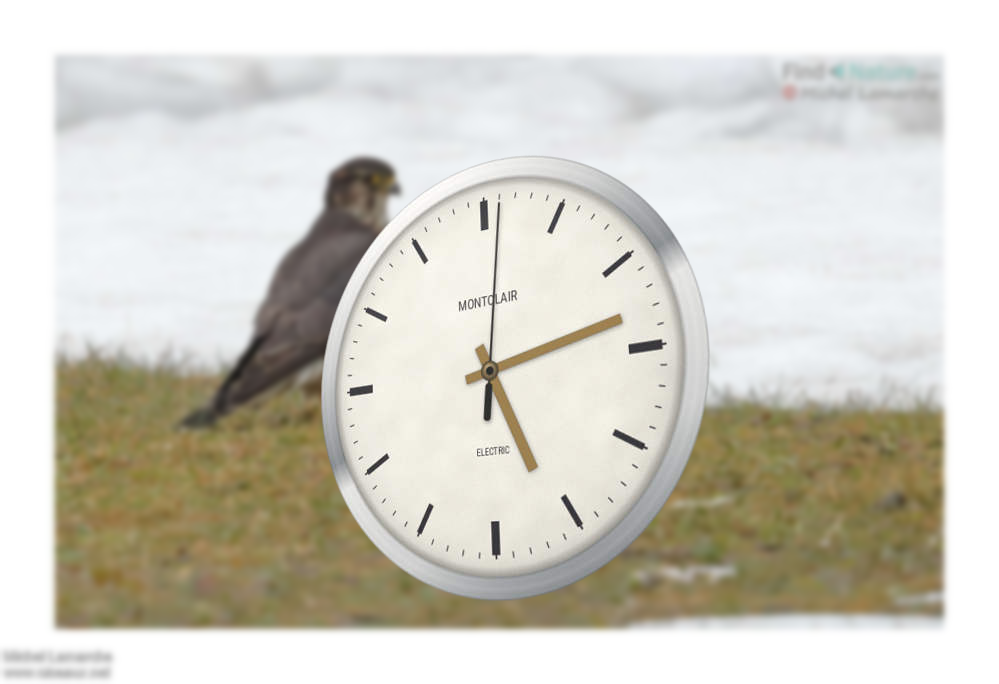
5.13.01
